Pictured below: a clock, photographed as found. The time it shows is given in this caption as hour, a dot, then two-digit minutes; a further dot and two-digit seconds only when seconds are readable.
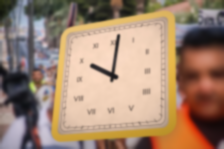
10.01
